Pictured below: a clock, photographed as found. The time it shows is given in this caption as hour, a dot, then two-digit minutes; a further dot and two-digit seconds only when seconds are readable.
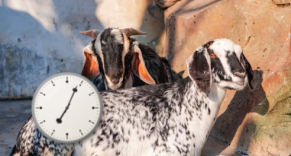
7.04
